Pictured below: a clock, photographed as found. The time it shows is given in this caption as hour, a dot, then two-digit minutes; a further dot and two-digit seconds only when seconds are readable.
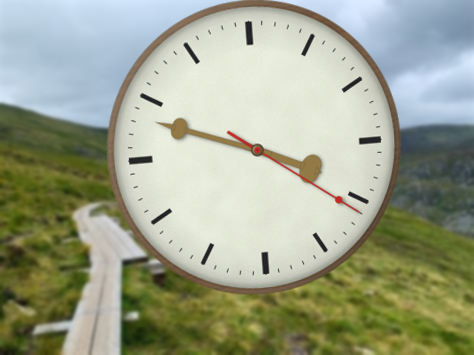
3.48.21
